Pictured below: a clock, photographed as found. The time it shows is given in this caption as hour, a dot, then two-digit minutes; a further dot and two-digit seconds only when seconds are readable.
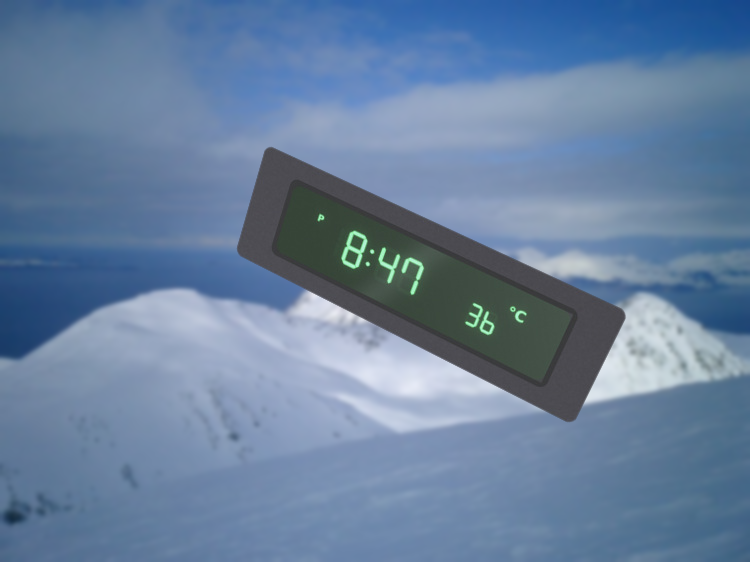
8.47
